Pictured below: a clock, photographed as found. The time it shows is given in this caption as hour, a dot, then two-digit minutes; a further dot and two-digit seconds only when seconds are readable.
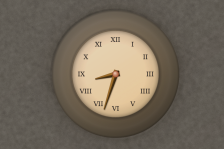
8.33
